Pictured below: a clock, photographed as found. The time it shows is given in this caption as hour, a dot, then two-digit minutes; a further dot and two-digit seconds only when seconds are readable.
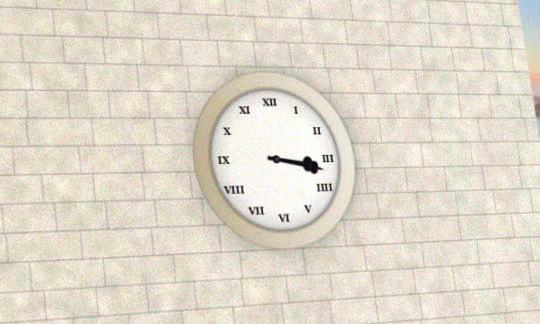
3.17
